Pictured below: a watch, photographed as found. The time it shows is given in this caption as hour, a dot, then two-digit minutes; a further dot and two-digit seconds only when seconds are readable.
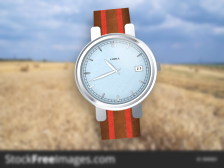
10.42
